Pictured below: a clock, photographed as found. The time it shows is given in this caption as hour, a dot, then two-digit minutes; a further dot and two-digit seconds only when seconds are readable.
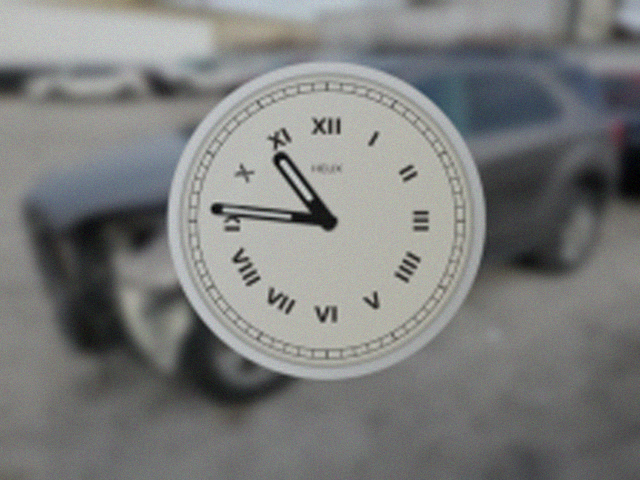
10.46
